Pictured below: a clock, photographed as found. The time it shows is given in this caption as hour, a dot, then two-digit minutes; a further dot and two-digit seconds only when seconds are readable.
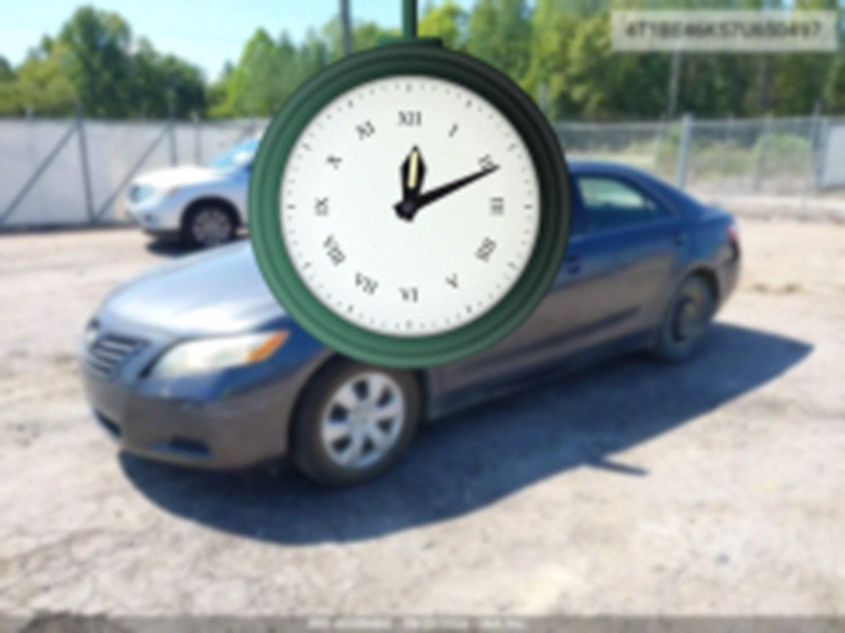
12.11
